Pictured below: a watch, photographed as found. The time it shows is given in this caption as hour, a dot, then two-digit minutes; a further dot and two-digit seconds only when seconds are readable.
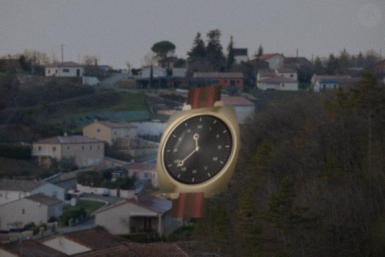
11.38
